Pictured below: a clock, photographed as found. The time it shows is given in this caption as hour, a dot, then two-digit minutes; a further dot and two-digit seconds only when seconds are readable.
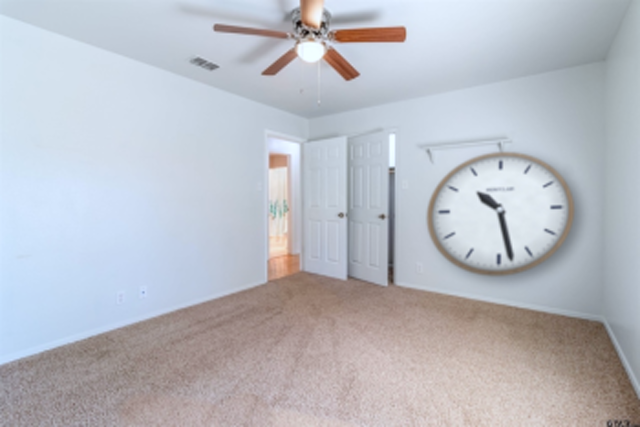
10.28
